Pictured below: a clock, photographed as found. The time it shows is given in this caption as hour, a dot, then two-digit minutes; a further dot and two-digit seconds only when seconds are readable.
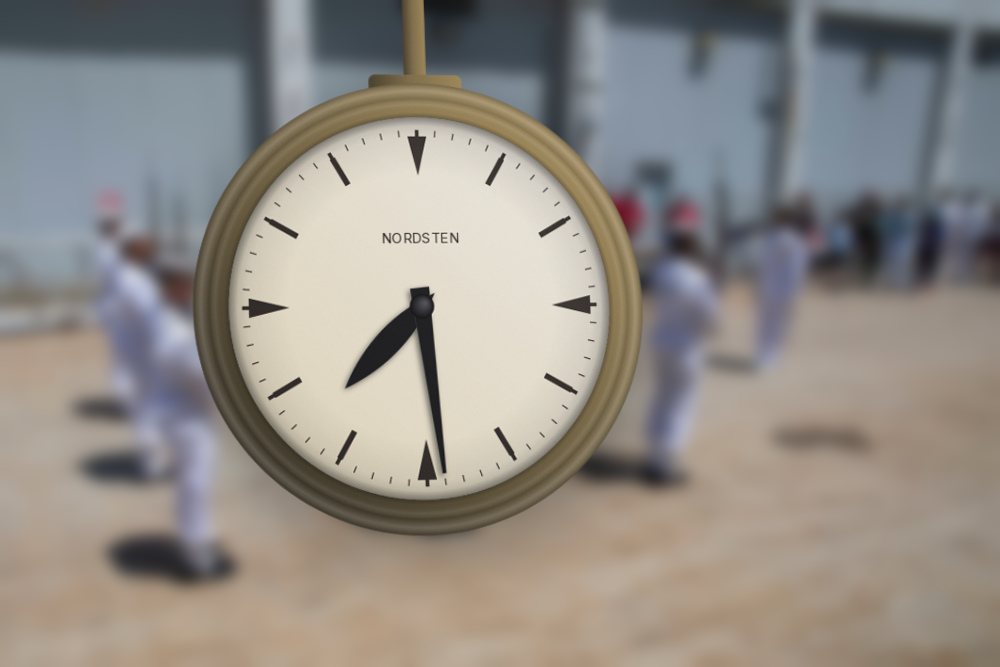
7.29
